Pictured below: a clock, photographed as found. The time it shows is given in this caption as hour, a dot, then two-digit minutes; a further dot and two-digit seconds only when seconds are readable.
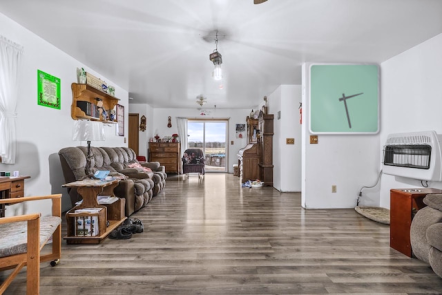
2.28
